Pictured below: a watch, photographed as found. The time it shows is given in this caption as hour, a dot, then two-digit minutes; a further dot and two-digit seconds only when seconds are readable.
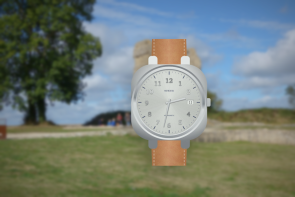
2.32
